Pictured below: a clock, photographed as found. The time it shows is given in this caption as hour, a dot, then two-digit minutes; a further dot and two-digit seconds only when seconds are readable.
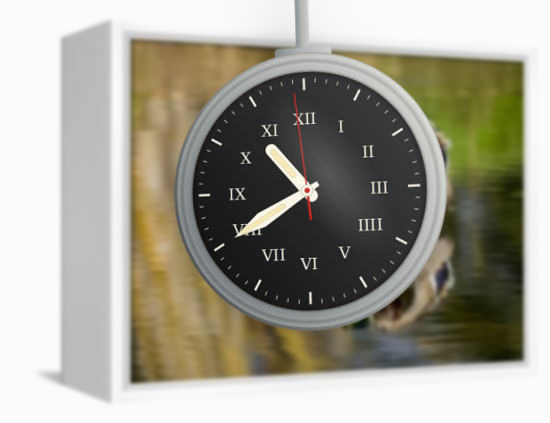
10.39.59
